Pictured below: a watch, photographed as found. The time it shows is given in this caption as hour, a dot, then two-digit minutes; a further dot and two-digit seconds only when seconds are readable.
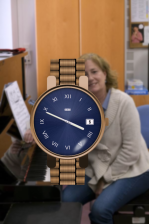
3.49
